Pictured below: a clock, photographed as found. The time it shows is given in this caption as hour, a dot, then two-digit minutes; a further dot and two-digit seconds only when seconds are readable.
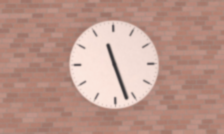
11.27
